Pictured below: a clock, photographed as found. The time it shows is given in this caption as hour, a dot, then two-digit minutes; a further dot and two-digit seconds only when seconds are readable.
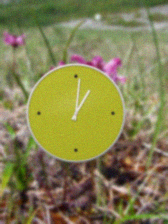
1.01
